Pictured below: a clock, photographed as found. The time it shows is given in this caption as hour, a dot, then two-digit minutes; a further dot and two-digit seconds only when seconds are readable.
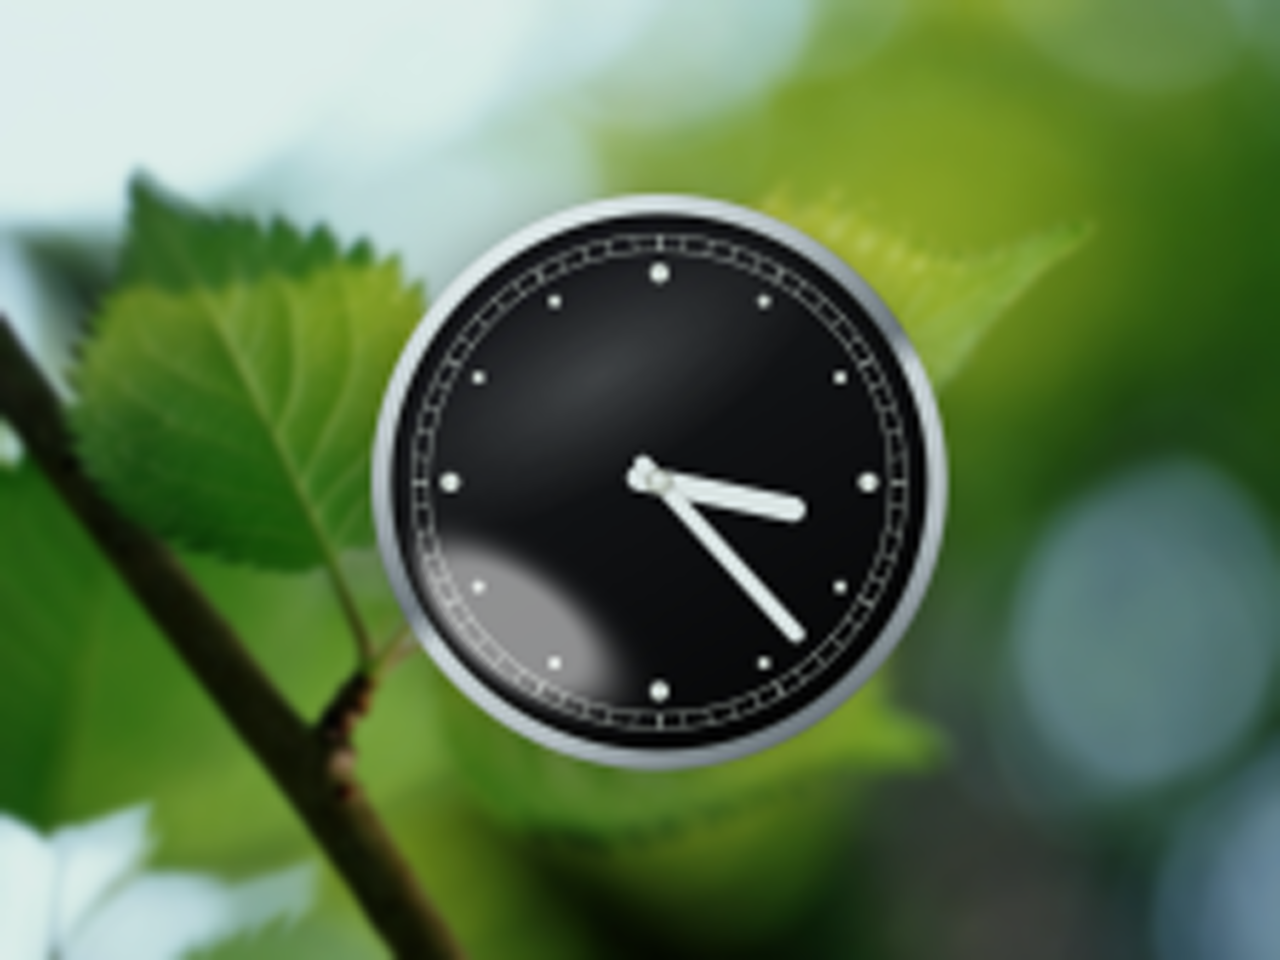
3.23
